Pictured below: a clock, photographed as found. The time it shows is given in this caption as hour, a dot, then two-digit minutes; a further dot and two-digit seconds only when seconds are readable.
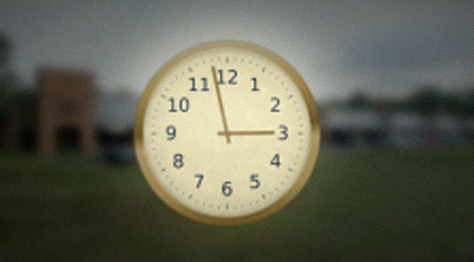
2.58
